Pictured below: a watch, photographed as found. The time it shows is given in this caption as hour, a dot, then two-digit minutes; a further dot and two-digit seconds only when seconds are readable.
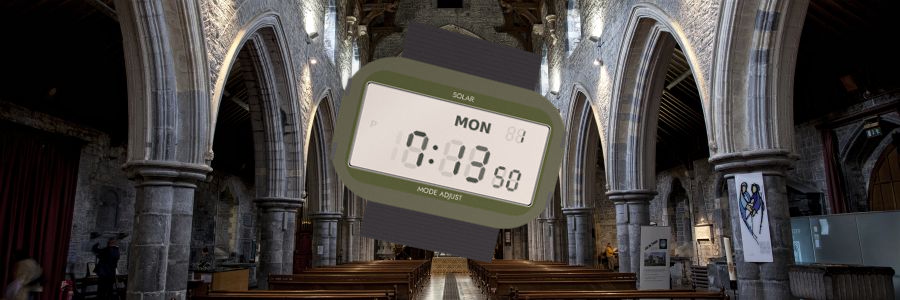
7.13.50
